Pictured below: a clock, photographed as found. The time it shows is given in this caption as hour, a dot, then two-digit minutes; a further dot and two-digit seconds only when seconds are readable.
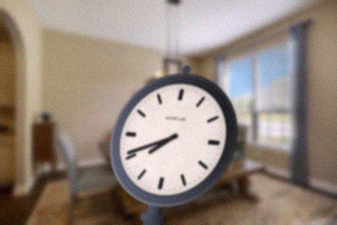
7.41
